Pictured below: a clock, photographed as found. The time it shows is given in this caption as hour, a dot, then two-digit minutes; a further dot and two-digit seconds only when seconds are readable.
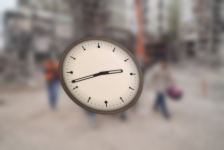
2.42
